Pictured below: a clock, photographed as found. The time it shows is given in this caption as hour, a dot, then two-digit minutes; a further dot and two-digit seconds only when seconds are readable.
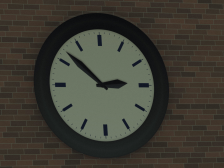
2.52
